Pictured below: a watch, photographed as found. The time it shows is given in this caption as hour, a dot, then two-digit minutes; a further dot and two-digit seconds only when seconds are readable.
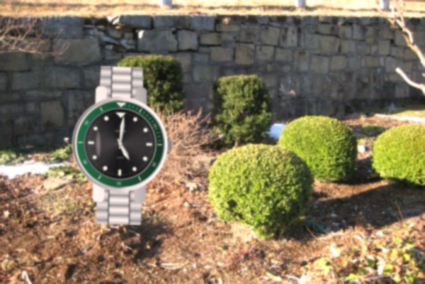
5.01
